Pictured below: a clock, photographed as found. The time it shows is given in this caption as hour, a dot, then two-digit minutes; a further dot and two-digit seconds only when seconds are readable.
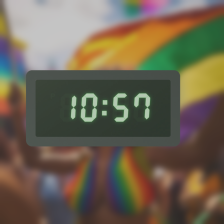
10.57
